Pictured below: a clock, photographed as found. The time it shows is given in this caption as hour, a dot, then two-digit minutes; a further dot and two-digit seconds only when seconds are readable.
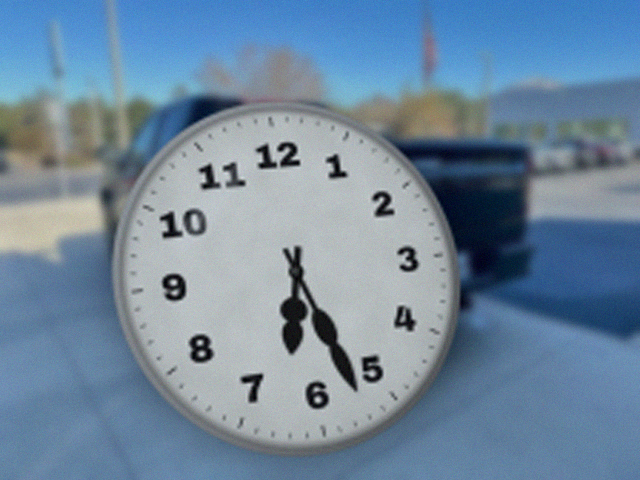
6.27
